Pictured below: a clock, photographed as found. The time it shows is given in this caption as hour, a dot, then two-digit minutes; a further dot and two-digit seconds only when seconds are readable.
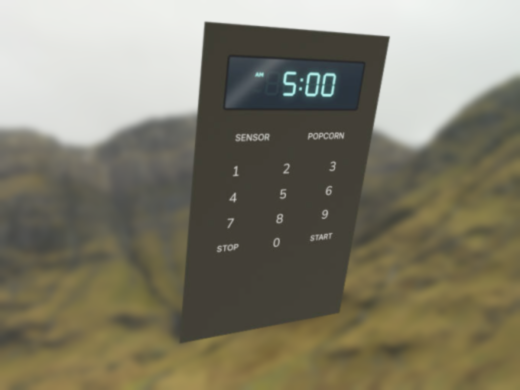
5.00
